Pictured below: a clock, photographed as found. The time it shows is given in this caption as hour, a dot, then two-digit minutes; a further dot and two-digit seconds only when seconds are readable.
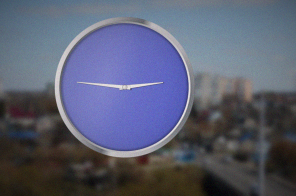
2.46
